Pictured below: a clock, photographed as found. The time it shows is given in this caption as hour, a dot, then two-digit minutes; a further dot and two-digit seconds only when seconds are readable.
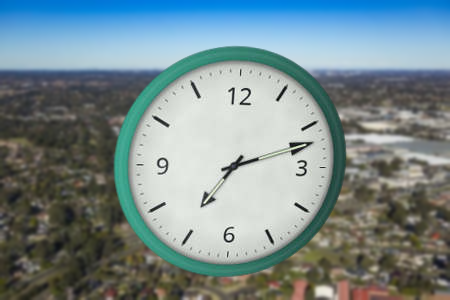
7.12
